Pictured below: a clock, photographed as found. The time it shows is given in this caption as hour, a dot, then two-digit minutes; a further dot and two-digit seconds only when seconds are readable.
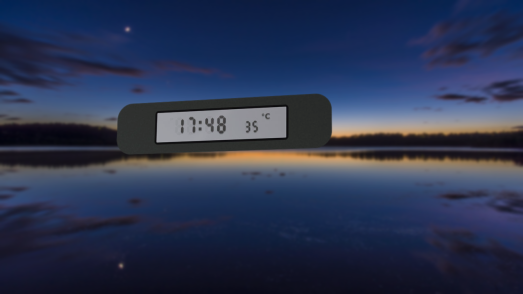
17.48
